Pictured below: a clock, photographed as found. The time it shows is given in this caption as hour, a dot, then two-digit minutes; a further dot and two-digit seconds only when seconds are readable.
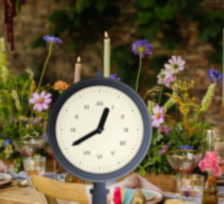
12.40
